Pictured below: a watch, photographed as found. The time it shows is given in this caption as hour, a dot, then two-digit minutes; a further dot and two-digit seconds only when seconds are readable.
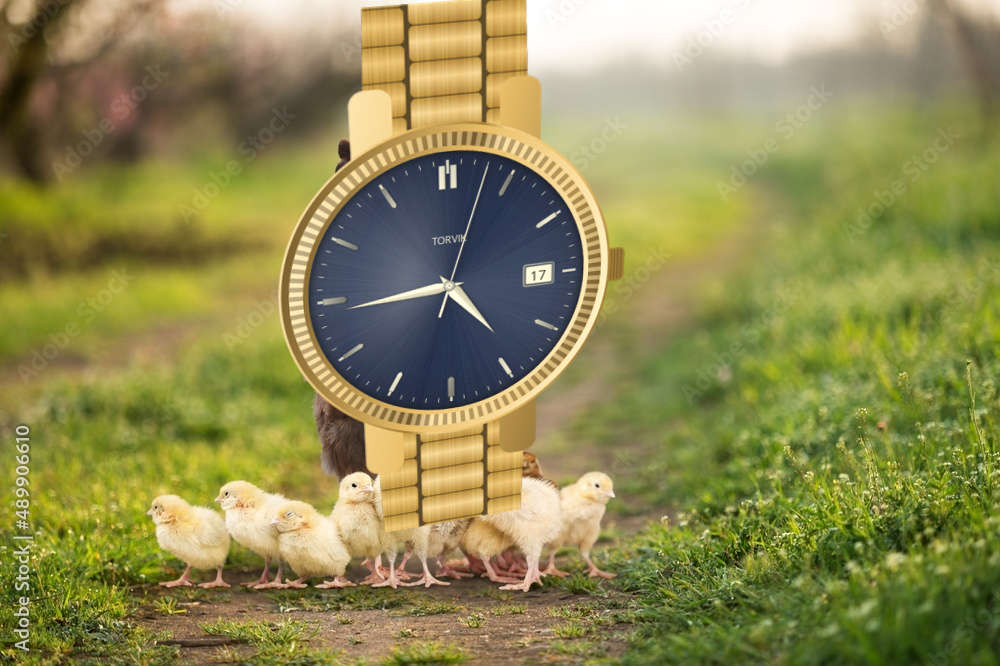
4.44.03
